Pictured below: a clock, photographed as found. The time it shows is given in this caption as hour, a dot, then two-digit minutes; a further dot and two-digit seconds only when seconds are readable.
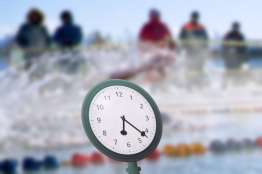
6.22
